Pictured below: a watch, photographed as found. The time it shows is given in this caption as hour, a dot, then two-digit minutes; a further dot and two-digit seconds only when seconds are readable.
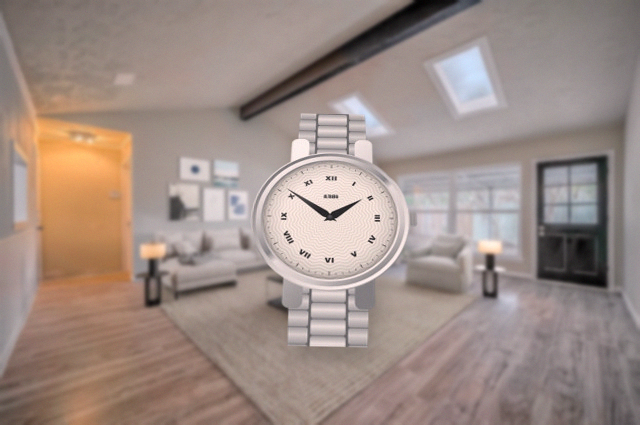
1.51
